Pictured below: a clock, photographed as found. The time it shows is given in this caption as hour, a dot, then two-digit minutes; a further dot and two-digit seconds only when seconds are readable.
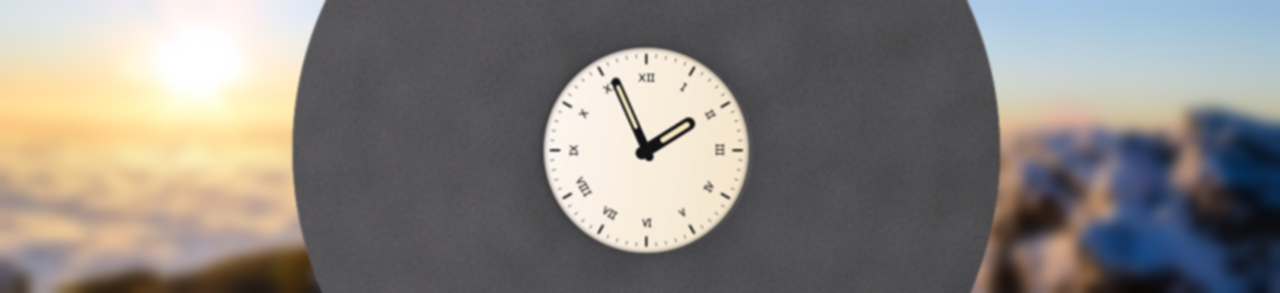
1.56
